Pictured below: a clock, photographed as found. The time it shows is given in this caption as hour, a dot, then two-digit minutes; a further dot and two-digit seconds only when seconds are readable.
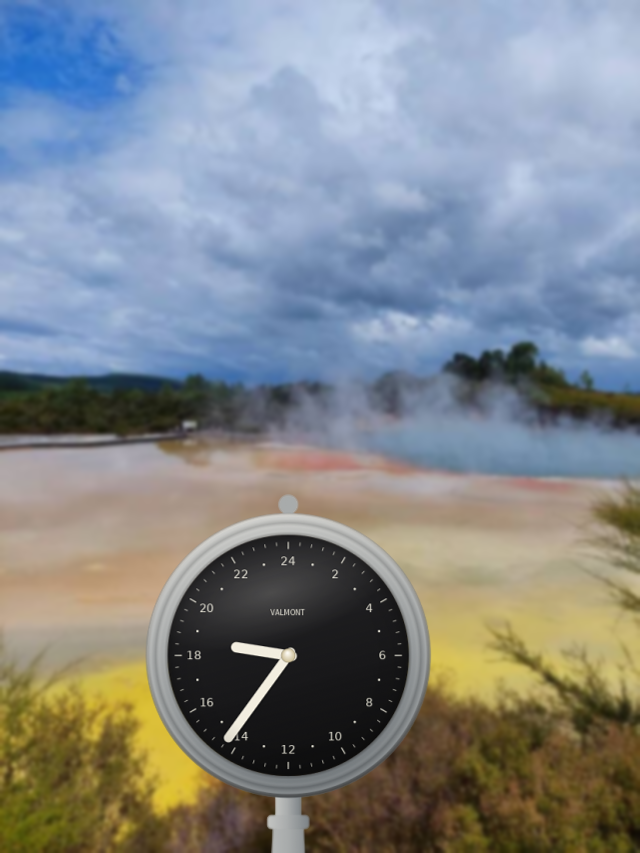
18.36
